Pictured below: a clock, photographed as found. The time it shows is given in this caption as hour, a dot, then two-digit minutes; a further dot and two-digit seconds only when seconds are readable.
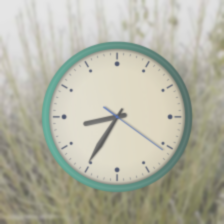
8.35.21
